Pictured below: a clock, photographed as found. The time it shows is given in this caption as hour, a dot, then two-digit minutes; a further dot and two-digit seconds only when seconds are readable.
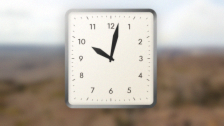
10.02
